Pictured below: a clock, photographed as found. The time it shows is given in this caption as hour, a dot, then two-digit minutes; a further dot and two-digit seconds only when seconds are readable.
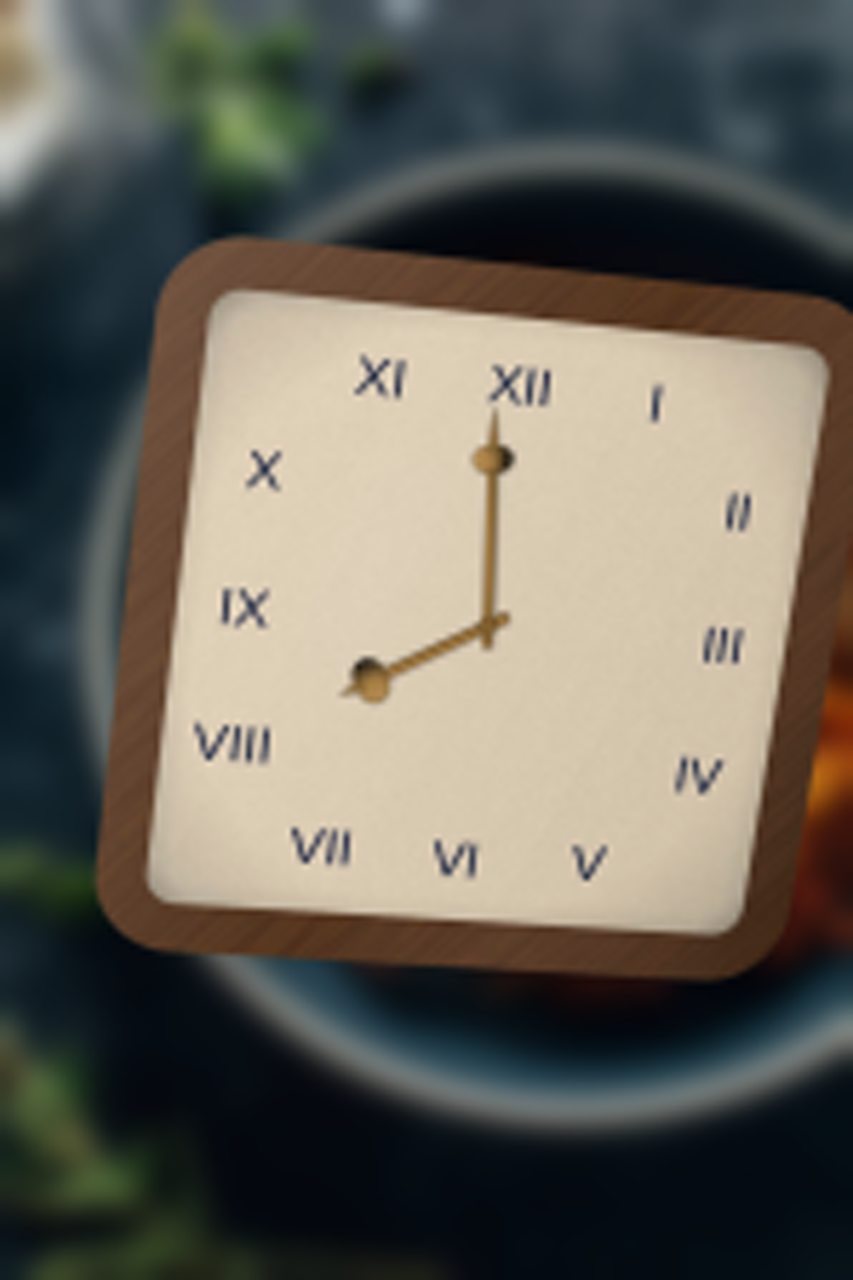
7.59
